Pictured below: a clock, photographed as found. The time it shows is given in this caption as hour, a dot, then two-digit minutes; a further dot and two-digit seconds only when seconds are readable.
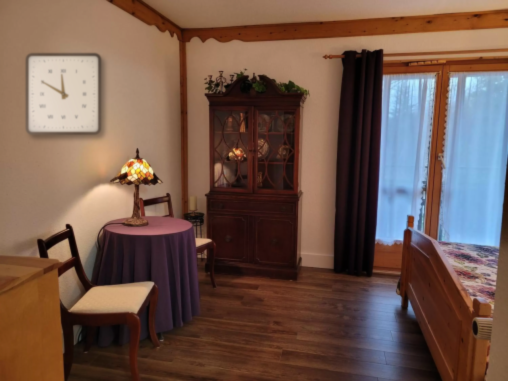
11.50
